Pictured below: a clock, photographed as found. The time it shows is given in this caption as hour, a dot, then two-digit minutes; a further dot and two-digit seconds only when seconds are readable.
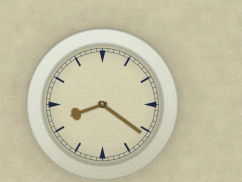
8.21
